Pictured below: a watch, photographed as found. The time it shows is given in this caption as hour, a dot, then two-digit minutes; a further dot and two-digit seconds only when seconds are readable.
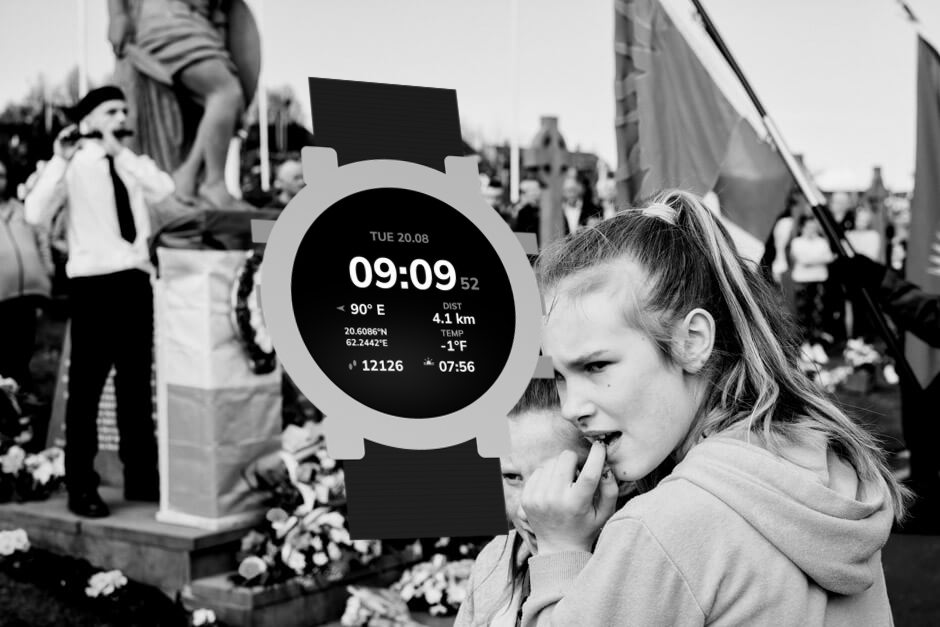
9.09.52
